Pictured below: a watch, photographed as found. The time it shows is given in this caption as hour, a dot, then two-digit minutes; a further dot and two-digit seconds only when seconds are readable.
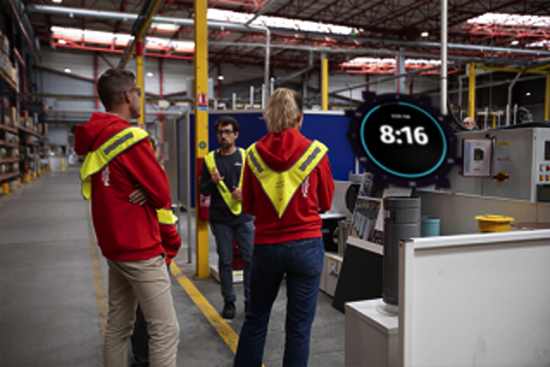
8.16
